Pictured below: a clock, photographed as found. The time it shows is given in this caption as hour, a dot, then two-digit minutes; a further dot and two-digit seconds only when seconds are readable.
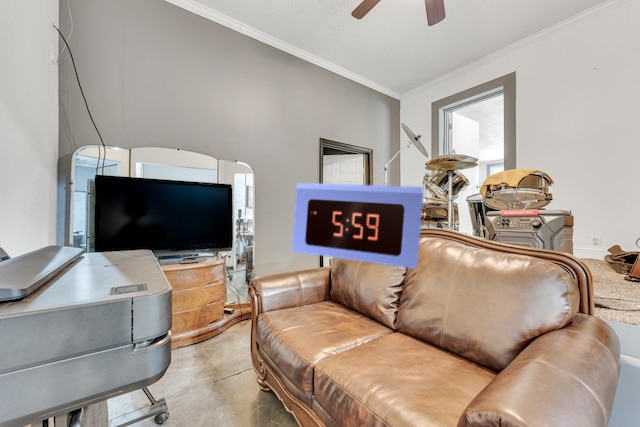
5.59
